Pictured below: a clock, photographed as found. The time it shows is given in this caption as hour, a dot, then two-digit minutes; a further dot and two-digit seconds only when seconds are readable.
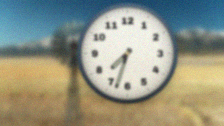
7.33
